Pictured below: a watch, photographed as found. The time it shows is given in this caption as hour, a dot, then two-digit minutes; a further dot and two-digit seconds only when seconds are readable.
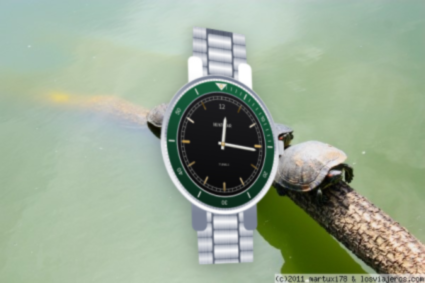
12.16
